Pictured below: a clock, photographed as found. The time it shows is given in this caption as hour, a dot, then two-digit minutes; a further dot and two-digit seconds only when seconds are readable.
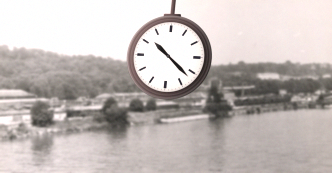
10.22
